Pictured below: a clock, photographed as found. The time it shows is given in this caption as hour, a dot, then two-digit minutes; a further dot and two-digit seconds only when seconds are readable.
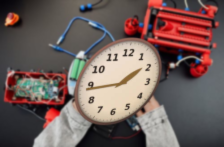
1.44
